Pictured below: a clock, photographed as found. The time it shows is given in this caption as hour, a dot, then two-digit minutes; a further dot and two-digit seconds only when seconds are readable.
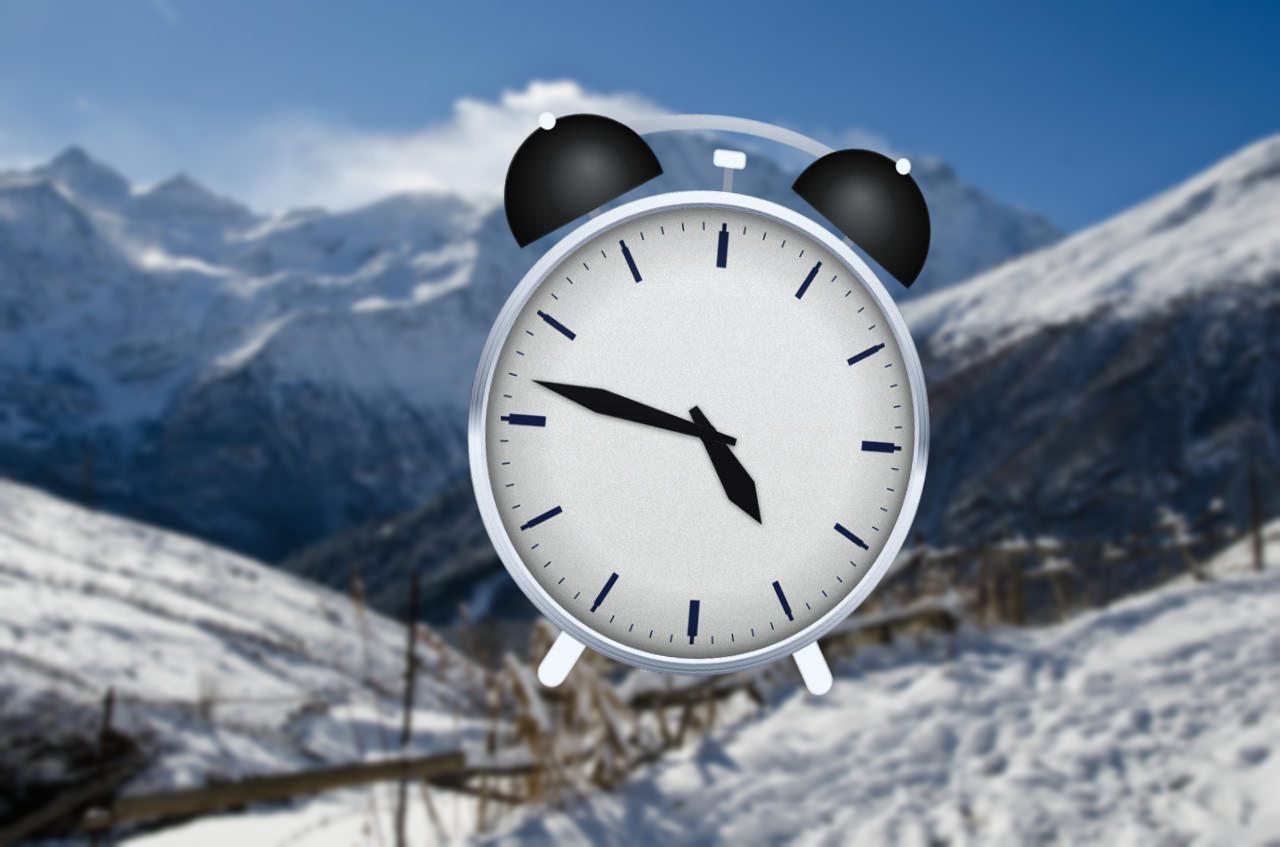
4.47
